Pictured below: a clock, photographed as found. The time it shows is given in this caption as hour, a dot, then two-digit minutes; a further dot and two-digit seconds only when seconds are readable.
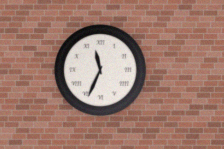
11.34
